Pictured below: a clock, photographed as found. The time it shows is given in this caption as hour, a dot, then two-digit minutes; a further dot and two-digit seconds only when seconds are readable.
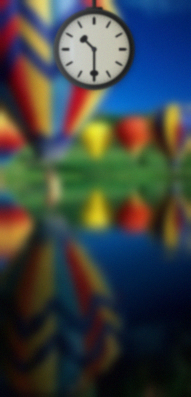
10.30
